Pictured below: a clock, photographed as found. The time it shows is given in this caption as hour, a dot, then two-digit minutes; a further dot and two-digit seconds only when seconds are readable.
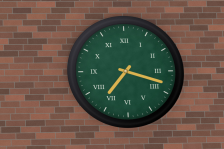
7.18
